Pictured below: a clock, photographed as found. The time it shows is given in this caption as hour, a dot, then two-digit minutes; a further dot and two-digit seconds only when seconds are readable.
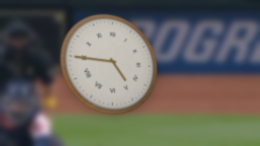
4.45
